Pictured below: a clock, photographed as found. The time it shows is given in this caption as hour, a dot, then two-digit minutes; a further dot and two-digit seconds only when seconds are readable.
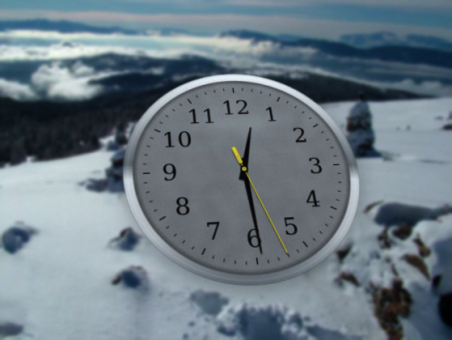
12.29.27
